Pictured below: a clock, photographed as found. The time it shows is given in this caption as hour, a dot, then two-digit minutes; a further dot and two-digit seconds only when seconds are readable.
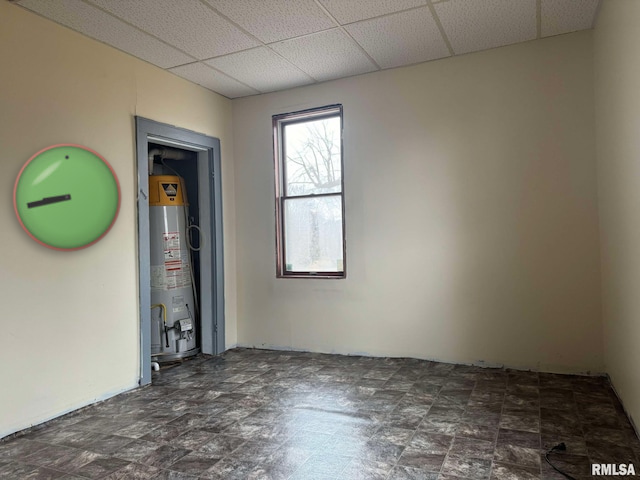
8.43
